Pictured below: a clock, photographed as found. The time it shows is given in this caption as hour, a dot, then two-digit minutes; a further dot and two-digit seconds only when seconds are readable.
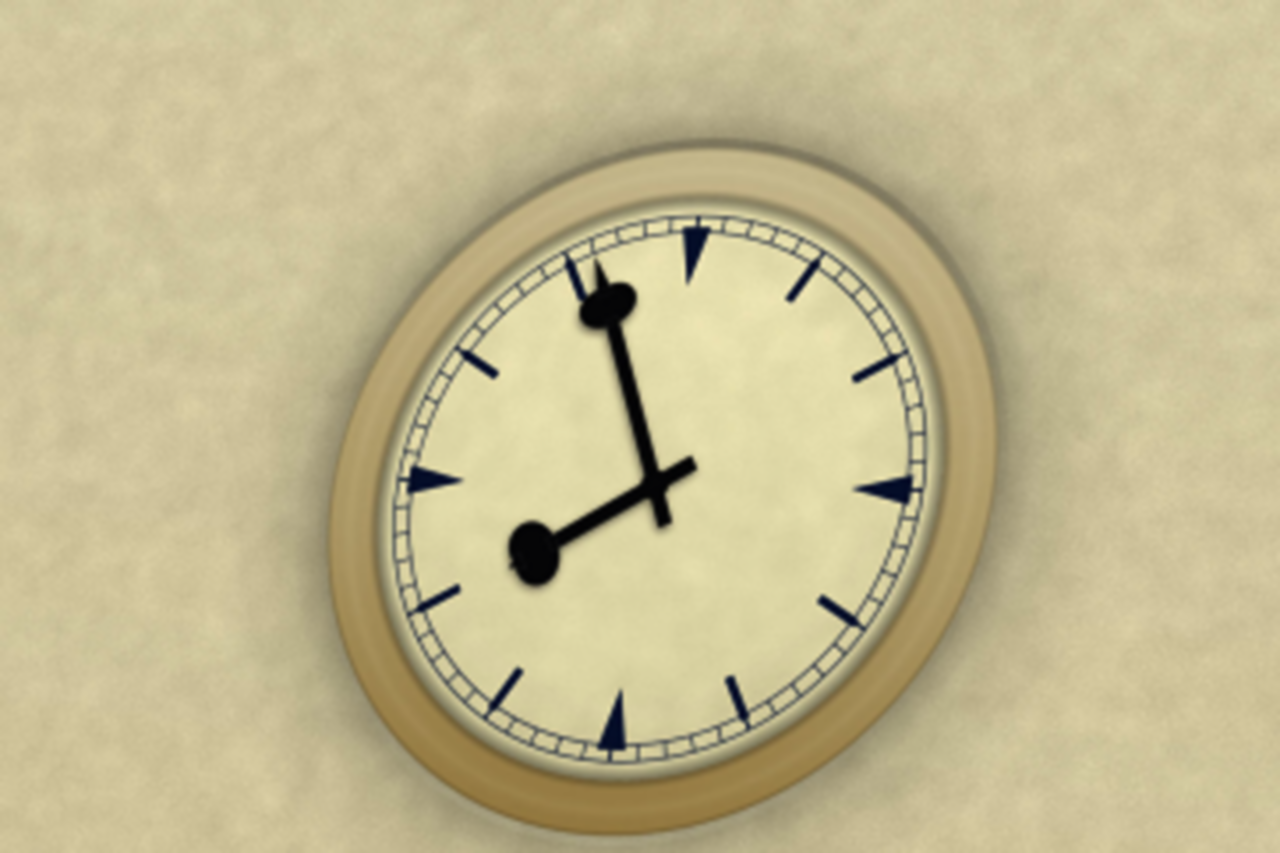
7.56
